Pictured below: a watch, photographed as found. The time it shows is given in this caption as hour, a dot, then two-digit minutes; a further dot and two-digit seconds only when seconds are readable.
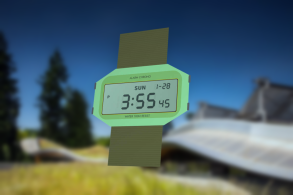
3.55.45
